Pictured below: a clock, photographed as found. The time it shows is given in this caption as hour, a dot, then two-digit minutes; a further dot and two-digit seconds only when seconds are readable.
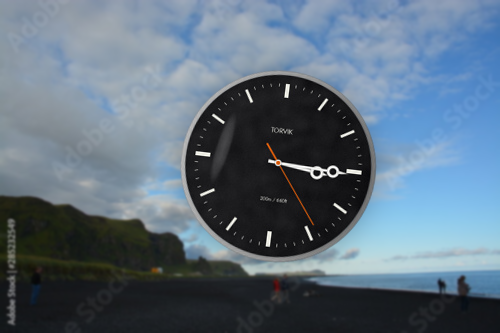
3.15.24
